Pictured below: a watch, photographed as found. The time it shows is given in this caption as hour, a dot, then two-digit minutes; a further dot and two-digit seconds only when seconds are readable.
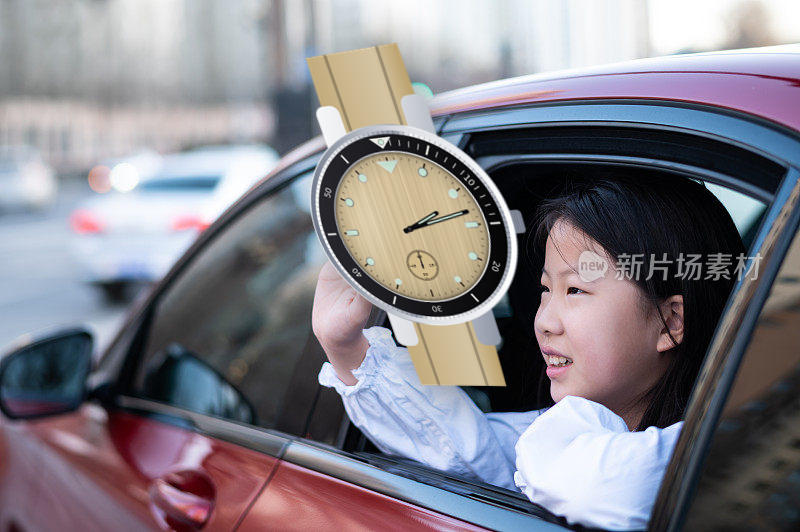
2.13
